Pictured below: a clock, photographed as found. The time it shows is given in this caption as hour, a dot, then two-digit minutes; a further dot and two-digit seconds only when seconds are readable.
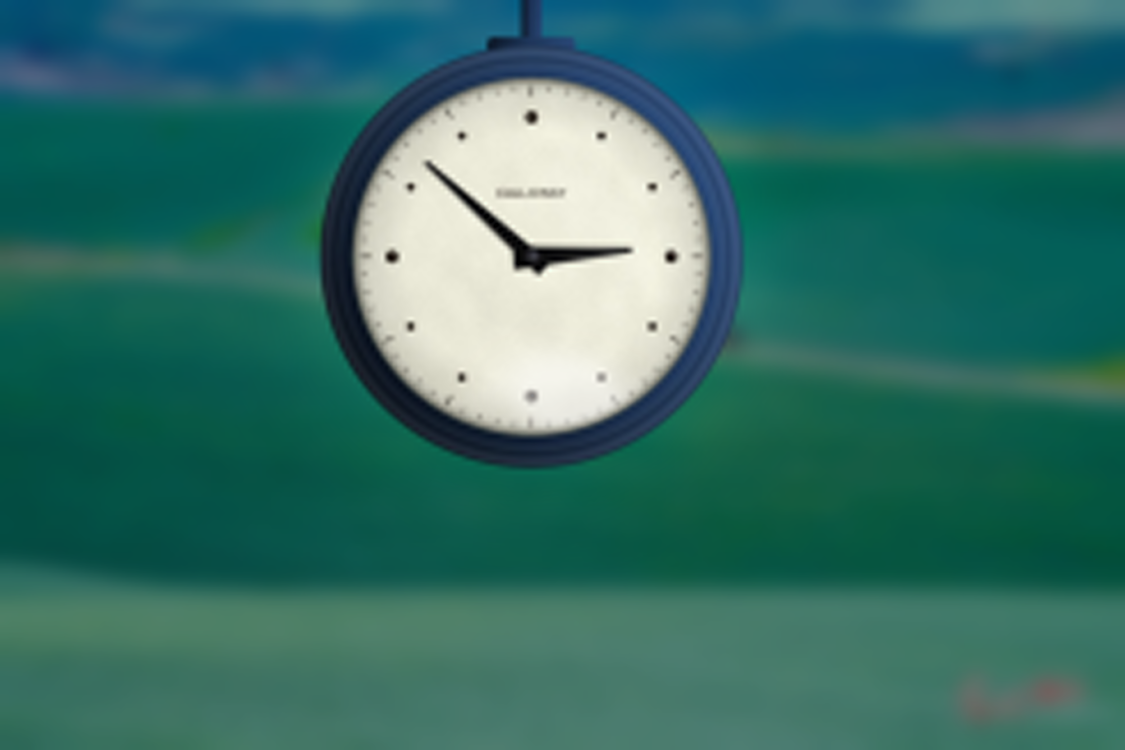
2.52
